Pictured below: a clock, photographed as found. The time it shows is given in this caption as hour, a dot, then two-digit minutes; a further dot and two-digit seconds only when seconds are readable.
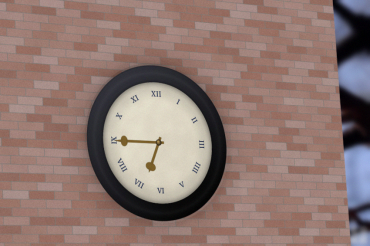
6.45
